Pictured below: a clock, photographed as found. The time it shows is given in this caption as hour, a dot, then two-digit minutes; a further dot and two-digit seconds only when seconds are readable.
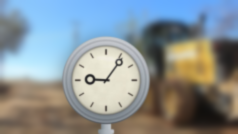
9.06
